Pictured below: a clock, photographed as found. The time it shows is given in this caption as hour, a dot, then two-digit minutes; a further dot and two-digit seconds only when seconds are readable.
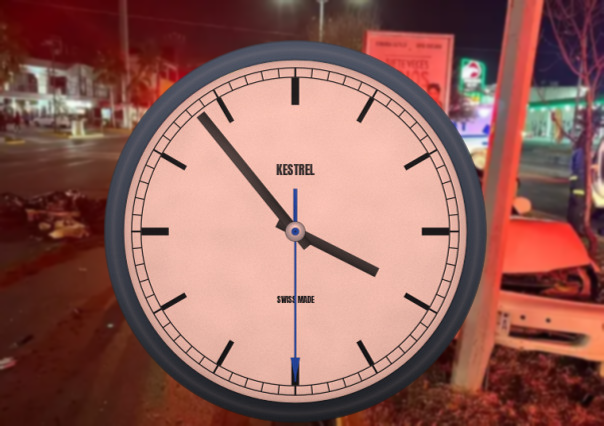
3.53.30
